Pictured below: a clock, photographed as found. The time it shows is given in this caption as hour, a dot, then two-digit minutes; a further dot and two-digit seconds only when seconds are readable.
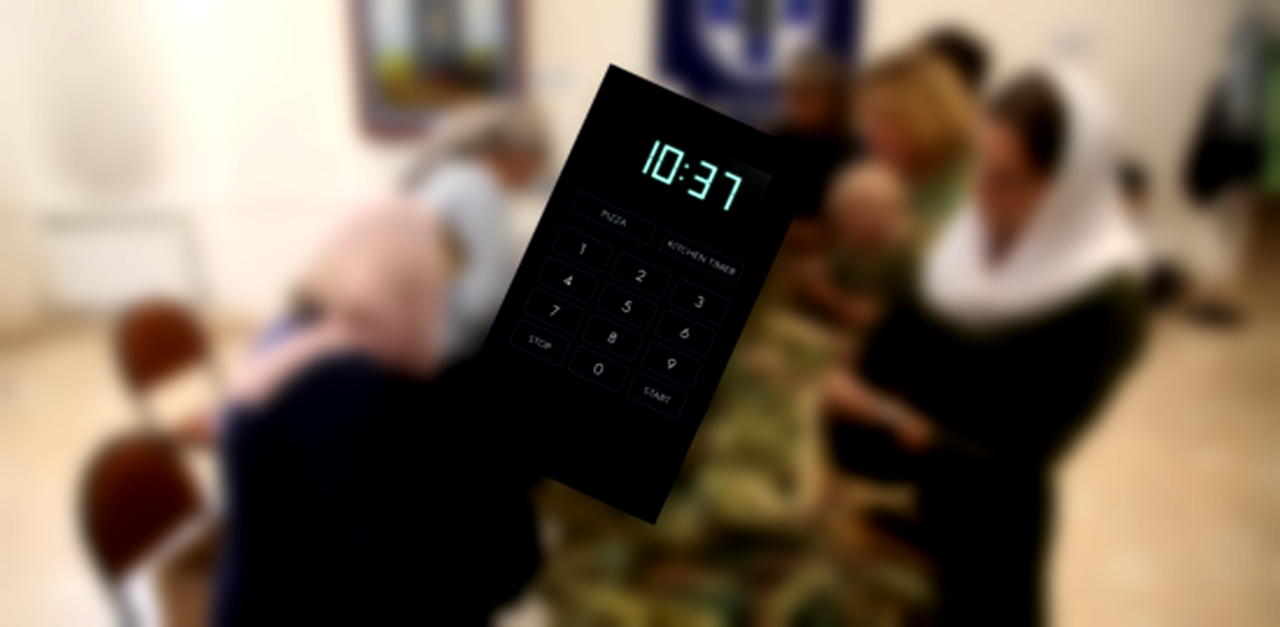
10.37
